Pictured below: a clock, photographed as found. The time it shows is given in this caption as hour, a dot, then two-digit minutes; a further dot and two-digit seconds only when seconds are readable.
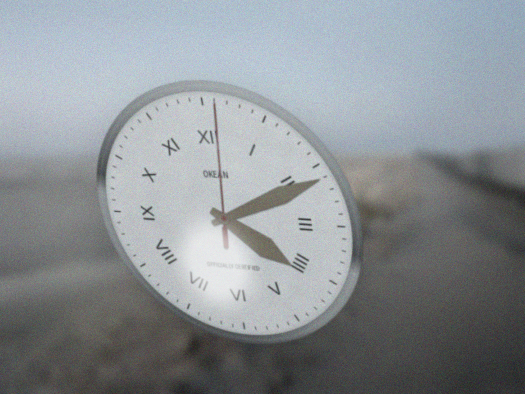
4.11.01
